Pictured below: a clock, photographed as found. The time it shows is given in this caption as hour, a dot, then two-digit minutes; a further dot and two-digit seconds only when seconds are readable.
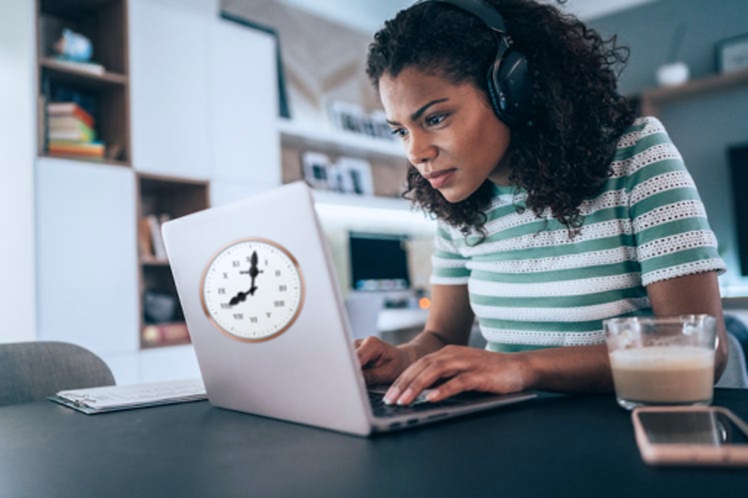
8.01
